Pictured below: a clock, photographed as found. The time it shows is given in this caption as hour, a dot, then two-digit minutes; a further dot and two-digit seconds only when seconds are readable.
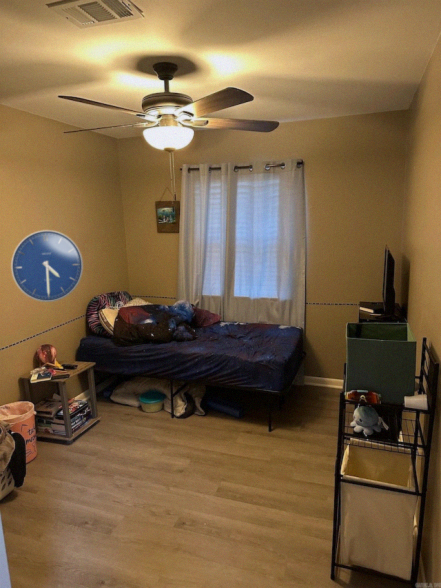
4.30
